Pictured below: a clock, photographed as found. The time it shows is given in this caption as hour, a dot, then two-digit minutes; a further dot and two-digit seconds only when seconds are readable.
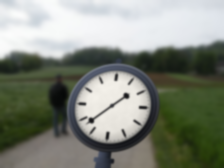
1.38
